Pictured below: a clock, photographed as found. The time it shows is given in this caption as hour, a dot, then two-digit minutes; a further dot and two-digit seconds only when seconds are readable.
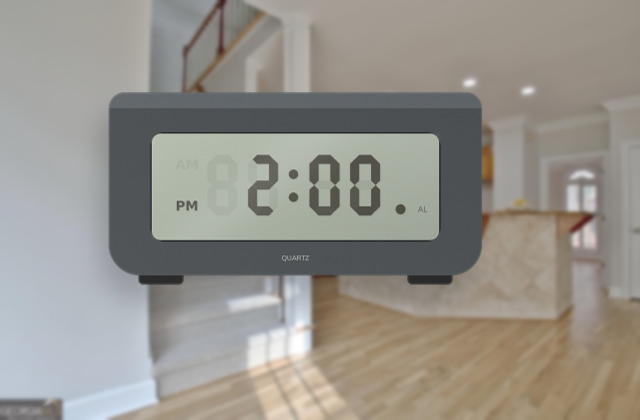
2.00
